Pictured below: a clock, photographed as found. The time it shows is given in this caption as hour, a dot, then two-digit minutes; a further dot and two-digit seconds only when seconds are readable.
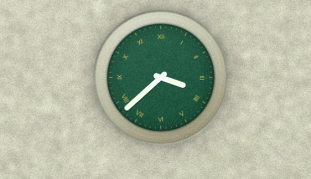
3.38
